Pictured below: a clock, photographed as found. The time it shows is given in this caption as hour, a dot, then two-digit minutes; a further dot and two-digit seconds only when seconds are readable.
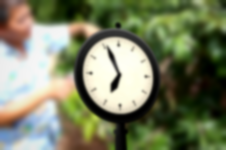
6.56
